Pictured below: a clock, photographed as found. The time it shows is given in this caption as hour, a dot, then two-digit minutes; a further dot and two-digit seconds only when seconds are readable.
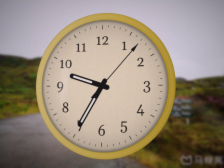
9.35.07
